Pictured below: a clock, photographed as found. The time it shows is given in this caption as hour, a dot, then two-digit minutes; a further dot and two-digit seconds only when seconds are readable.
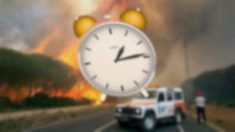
1.14
